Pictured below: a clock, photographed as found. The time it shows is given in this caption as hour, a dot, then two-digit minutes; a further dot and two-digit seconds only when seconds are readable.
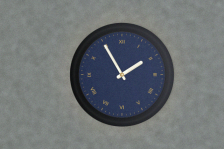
1.55
